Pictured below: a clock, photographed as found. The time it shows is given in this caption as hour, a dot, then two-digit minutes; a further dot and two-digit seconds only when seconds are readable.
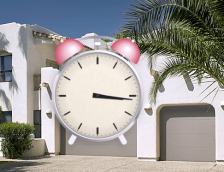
3.16
